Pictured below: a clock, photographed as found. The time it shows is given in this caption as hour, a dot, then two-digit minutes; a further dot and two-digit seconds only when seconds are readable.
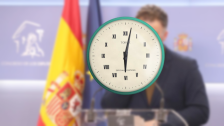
6.02
